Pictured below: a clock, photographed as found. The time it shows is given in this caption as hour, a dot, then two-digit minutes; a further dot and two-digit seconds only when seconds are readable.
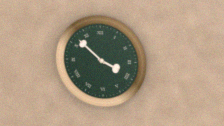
3.52
